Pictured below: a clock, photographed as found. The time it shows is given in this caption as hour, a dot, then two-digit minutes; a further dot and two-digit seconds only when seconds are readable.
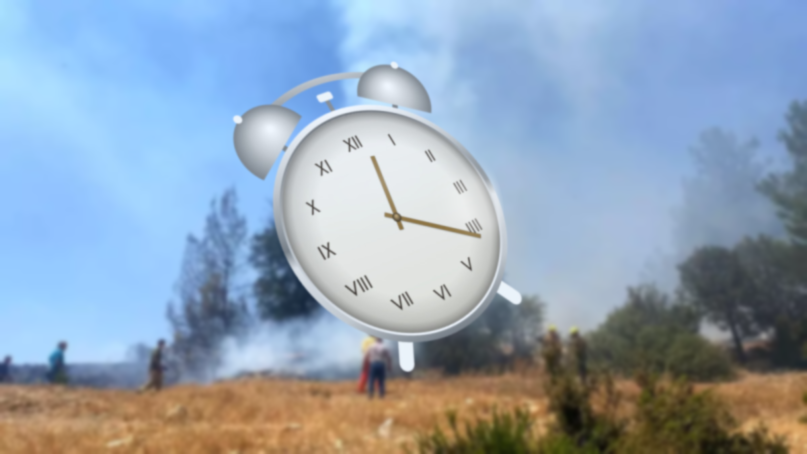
12.21
